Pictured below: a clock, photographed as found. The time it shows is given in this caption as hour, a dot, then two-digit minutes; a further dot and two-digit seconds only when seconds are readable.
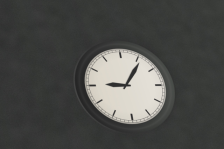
9.06
